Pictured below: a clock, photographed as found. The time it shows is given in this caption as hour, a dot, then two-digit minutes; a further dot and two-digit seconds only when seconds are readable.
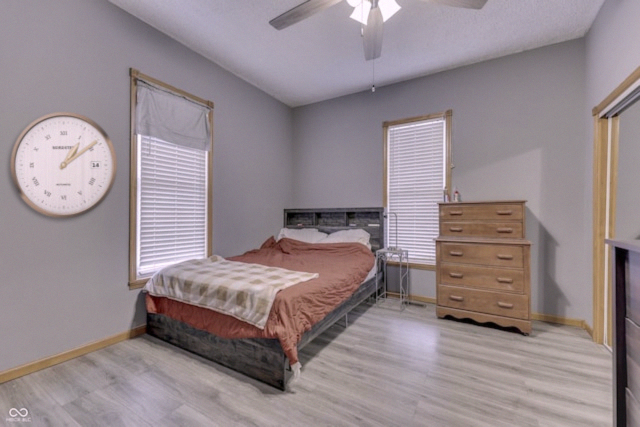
1.09
